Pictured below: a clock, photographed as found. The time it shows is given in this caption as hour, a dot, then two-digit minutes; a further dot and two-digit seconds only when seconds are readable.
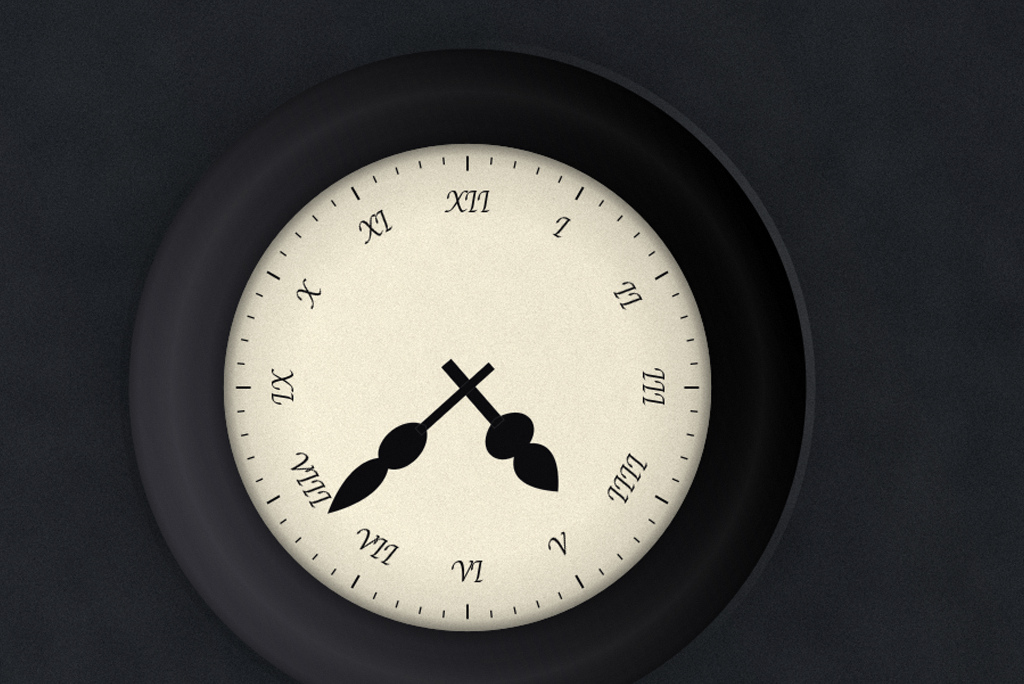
4.38
